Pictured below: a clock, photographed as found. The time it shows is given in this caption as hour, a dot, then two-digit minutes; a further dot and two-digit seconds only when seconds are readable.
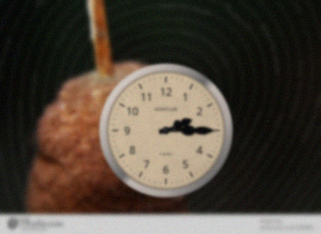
2.15
